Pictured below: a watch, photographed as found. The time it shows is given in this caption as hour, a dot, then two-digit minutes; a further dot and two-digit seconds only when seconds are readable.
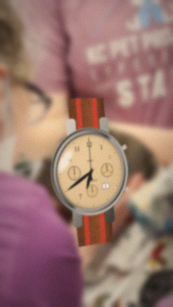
6.40
